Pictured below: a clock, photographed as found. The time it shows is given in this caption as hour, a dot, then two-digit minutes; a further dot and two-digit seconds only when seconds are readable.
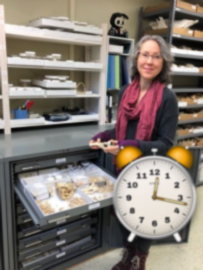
12.17
